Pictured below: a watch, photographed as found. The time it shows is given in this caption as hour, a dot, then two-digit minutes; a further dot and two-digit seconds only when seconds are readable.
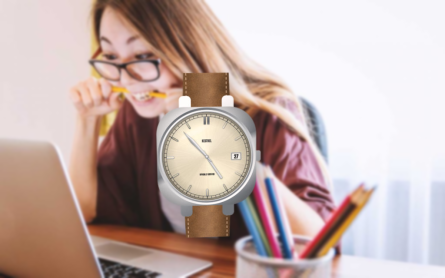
4.53
